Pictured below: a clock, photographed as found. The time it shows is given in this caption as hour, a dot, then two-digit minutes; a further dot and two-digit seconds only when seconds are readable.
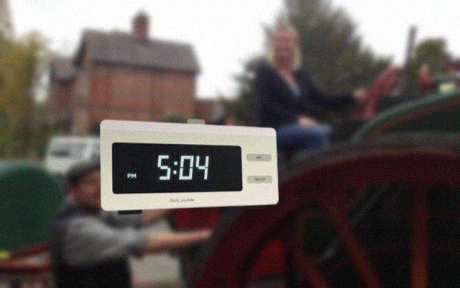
5.04
